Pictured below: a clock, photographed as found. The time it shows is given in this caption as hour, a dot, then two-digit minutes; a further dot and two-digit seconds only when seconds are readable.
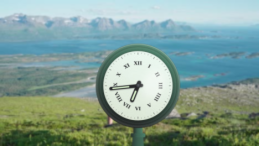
6.44
